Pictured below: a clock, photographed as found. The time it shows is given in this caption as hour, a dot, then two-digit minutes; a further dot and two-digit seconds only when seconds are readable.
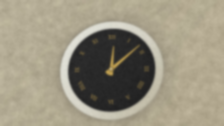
12.08
